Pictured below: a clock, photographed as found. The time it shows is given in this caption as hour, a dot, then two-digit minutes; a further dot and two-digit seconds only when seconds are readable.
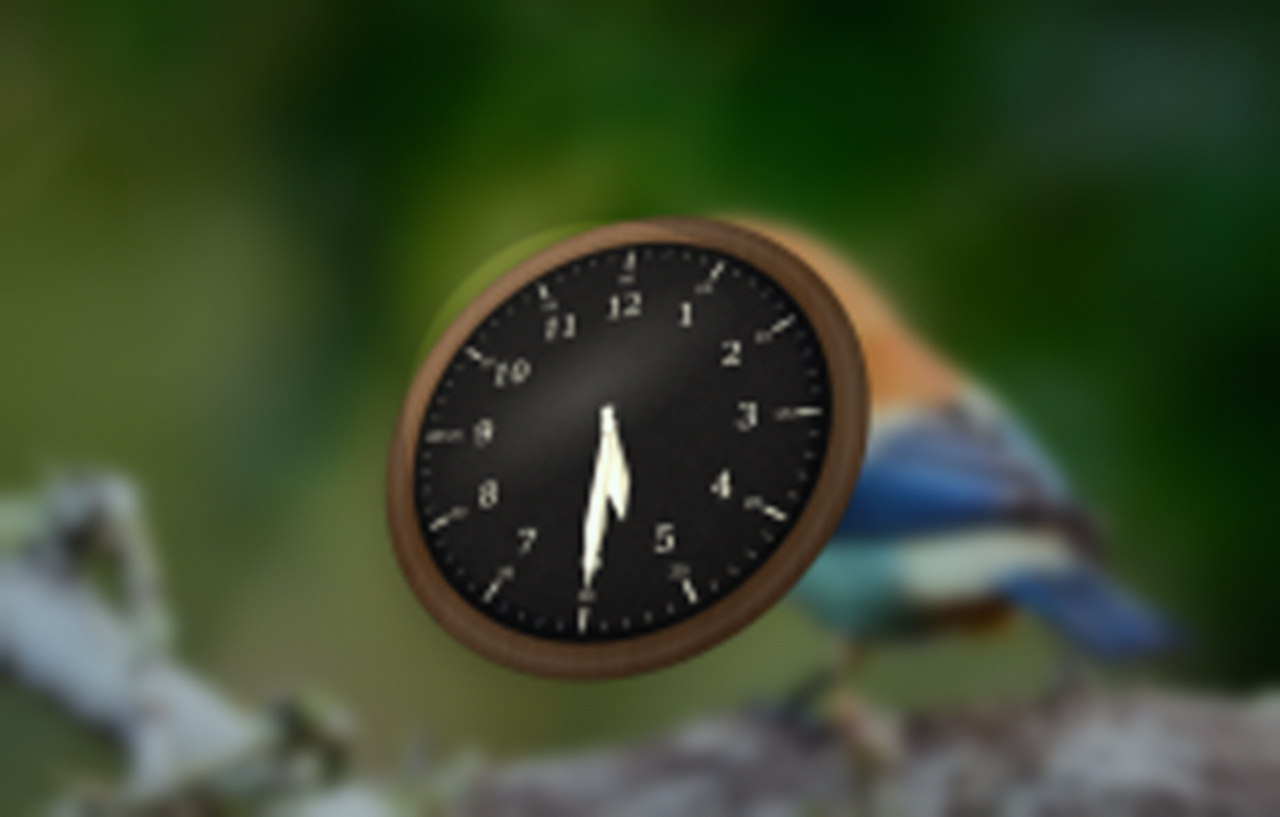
5.30
